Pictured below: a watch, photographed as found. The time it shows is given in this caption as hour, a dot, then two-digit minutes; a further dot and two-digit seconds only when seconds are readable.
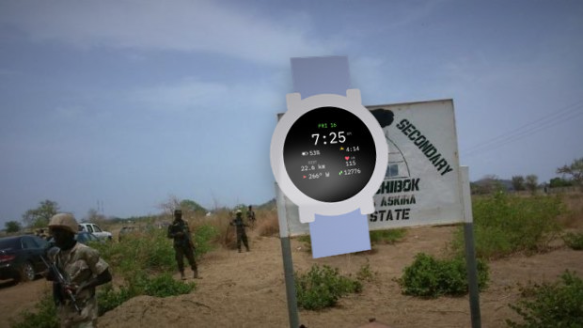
7.25
